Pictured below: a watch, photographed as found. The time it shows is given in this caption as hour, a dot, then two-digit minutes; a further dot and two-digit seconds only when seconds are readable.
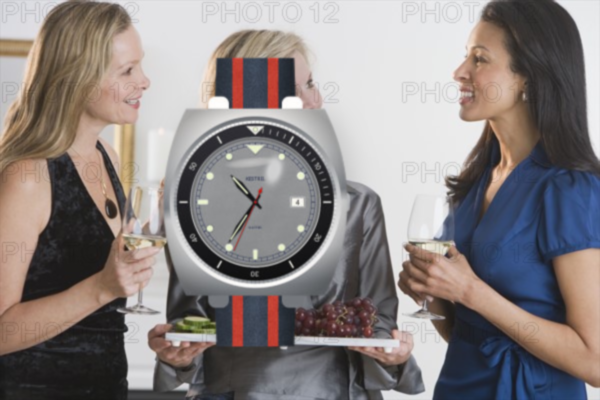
10.35.34
